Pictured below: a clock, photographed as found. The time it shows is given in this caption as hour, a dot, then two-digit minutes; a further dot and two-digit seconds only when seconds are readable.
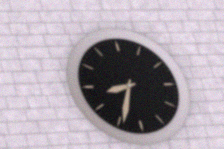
8.34
